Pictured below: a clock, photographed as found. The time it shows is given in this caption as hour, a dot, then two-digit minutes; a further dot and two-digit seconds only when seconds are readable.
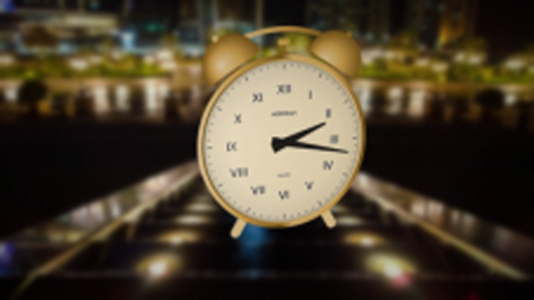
2.17
